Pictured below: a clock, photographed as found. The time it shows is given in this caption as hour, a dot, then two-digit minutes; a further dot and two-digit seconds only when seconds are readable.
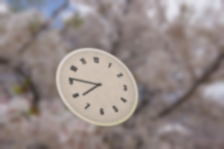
7.46
